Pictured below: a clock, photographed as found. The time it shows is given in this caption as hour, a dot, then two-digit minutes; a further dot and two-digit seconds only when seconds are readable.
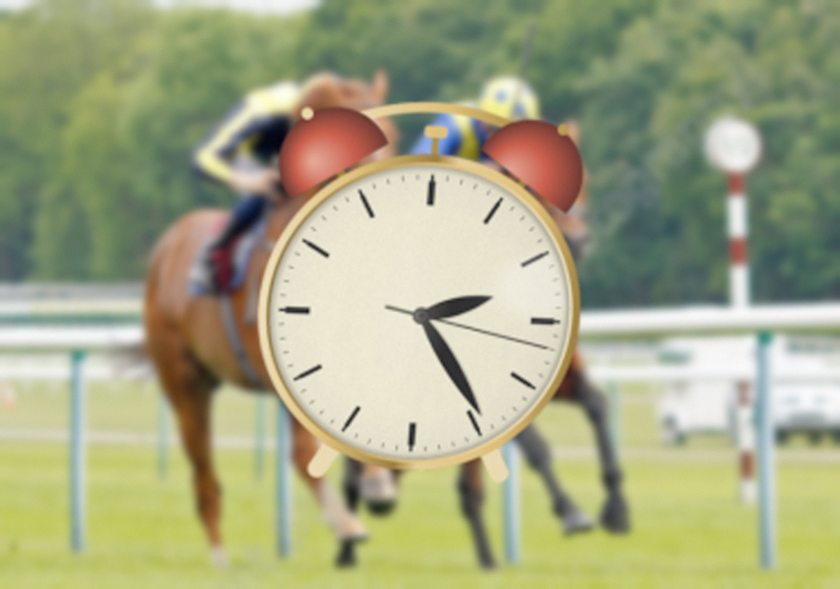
2.24.17
